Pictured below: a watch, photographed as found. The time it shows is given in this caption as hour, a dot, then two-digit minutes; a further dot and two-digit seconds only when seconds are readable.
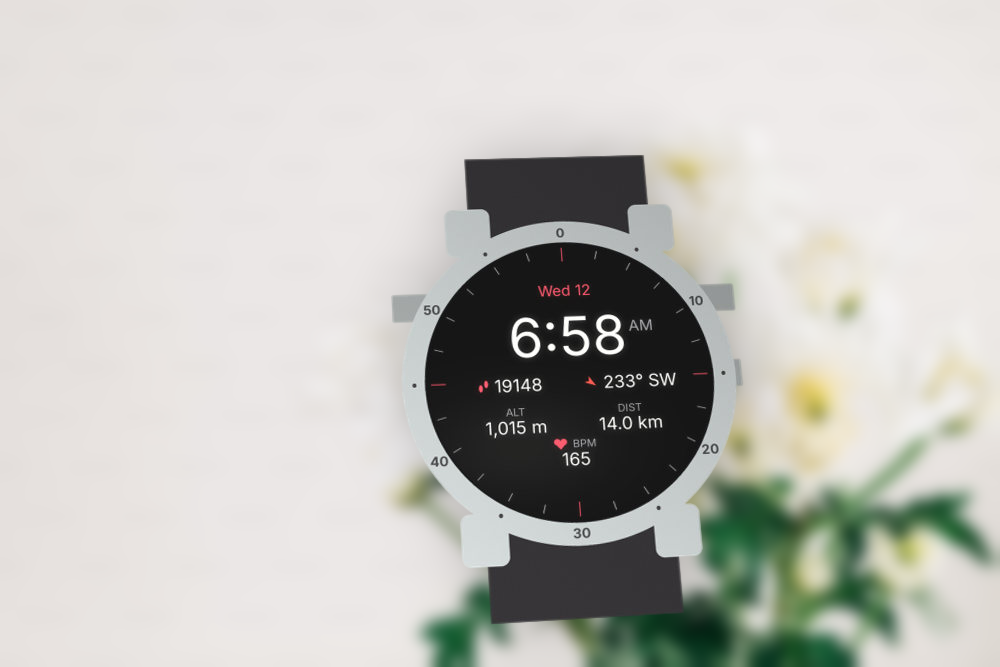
6.58
